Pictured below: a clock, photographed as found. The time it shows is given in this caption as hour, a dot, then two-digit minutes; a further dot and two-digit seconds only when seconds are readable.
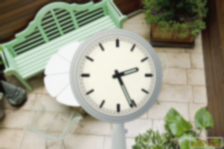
2.26
